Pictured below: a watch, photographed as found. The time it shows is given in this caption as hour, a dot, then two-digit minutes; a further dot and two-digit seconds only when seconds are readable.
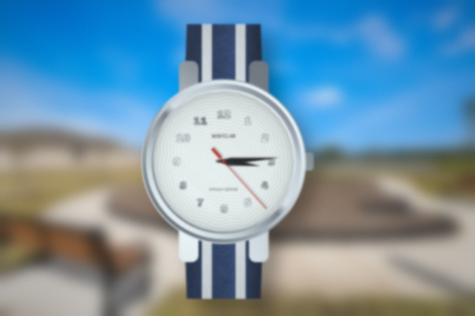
3.14.23
